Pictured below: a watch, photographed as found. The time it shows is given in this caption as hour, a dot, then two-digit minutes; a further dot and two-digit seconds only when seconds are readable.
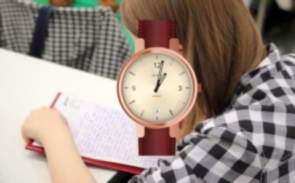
1.02
